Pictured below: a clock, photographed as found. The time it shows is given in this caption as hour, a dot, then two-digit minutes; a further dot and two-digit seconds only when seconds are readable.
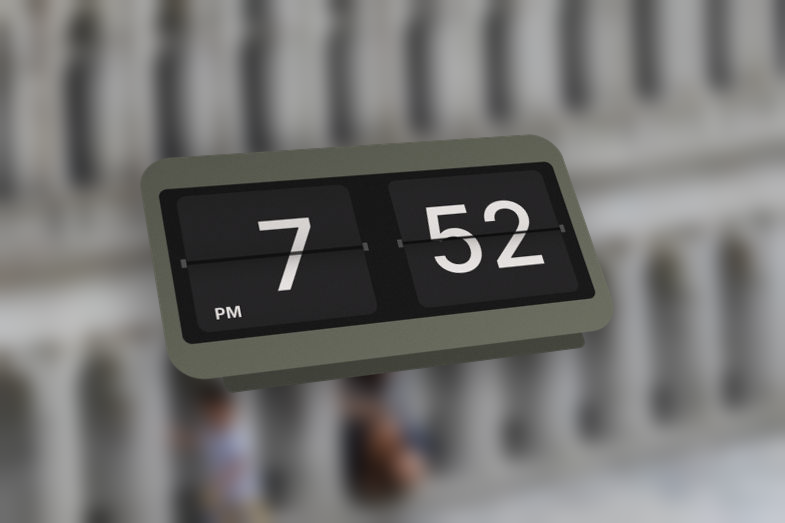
7.52
